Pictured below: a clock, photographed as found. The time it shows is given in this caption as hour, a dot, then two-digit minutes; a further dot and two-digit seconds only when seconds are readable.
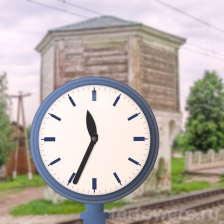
11.34
